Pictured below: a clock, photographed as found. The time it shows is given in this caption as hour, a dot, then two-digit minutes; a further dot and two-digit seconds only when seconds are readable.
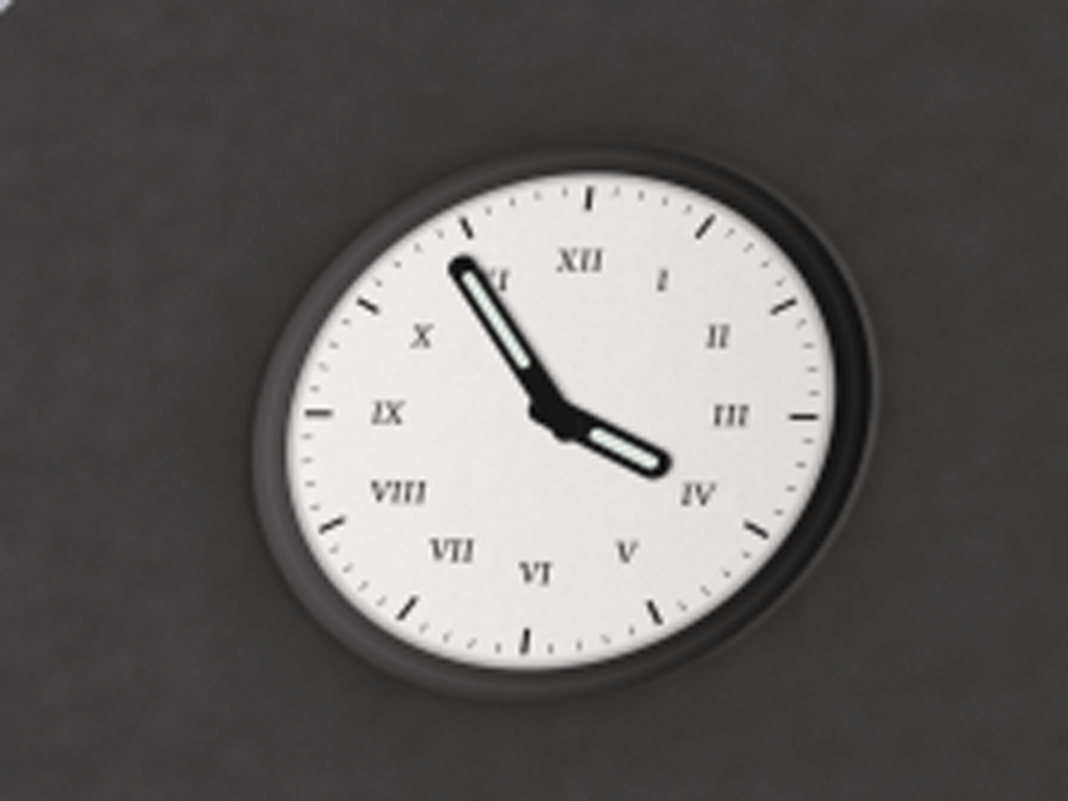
3.54
